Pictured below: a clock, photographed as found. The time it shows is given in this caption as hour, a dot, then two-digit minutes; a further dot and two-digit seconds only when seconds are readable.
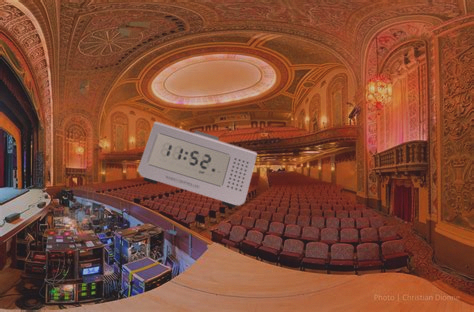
11.52
